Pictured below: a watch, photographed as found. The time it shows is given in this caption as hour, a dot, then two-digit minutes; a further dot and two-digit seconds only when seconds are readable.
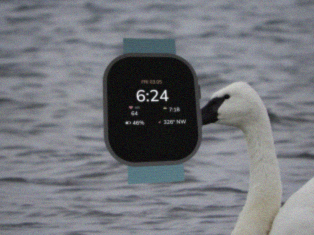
6.24
